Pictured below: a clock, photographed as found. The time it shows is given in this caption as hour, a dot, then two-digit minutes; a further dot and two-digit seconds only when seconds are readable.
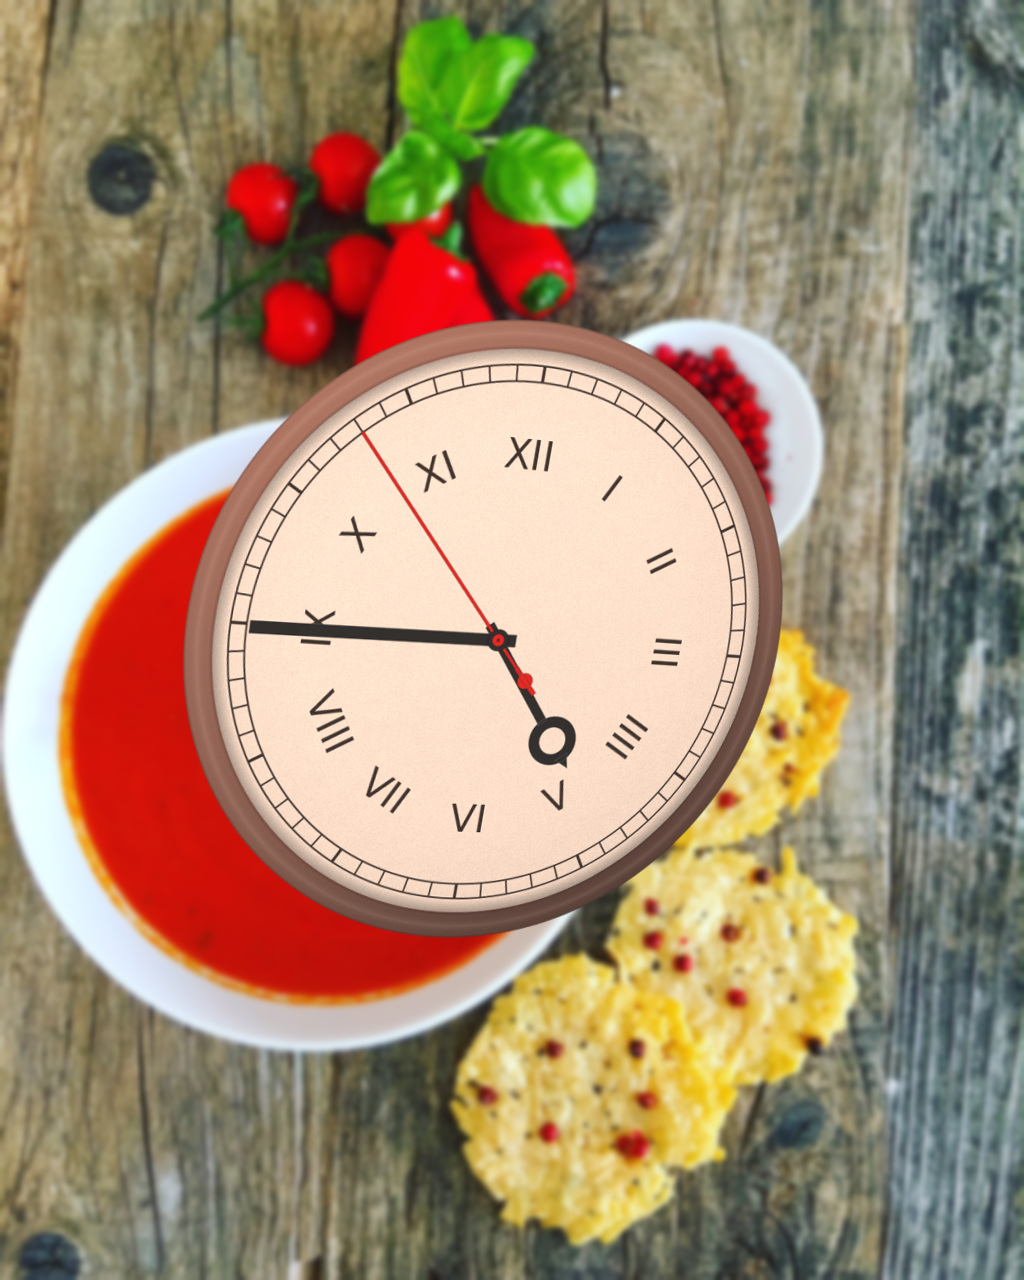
4.44.53
